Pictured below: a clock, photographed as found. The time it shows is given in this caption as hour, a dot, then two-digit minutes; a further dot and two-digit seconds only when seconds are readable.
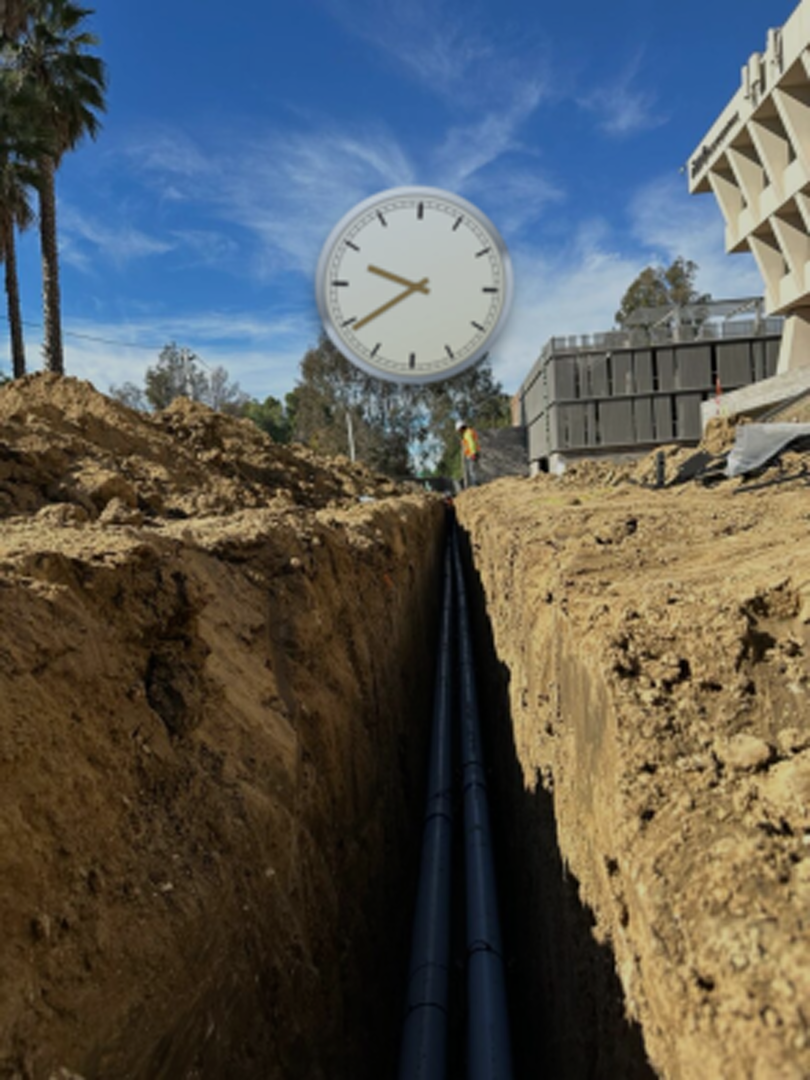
9.39
